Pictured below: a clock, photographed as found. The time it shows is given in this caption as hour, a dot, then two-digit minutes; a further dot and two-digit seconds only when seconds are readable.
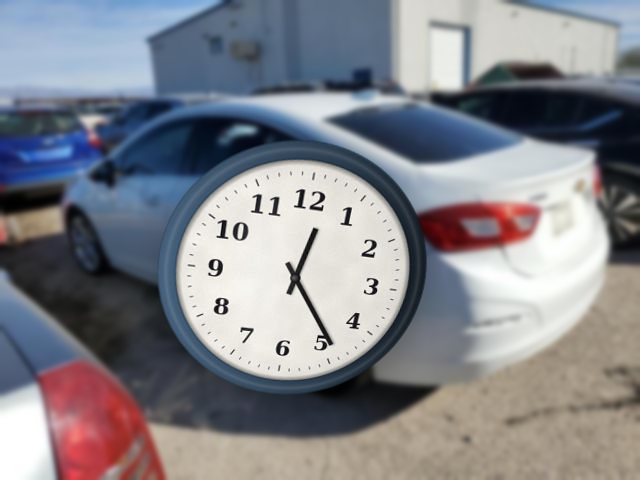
12.24
